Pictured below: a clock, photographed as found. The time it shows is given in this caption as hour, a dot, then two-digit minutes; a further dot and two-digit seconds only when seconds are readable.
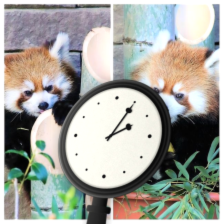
2.05
